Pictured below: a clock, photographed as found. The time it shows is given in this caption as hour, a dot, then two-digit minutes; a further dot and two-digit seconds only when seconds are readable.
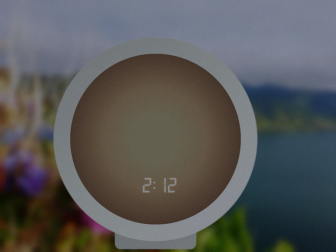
2.12
